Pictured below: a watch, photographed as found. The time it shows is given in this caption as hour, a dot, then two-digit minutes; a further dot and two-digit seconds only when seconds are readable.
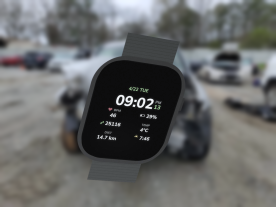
9.02
